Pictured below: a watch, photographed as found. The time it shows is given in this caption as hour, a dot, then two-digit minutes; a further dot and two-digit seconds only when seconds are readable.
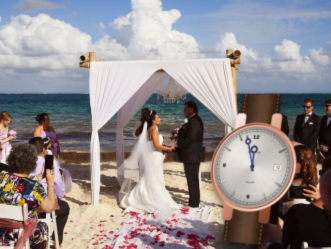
11.57
